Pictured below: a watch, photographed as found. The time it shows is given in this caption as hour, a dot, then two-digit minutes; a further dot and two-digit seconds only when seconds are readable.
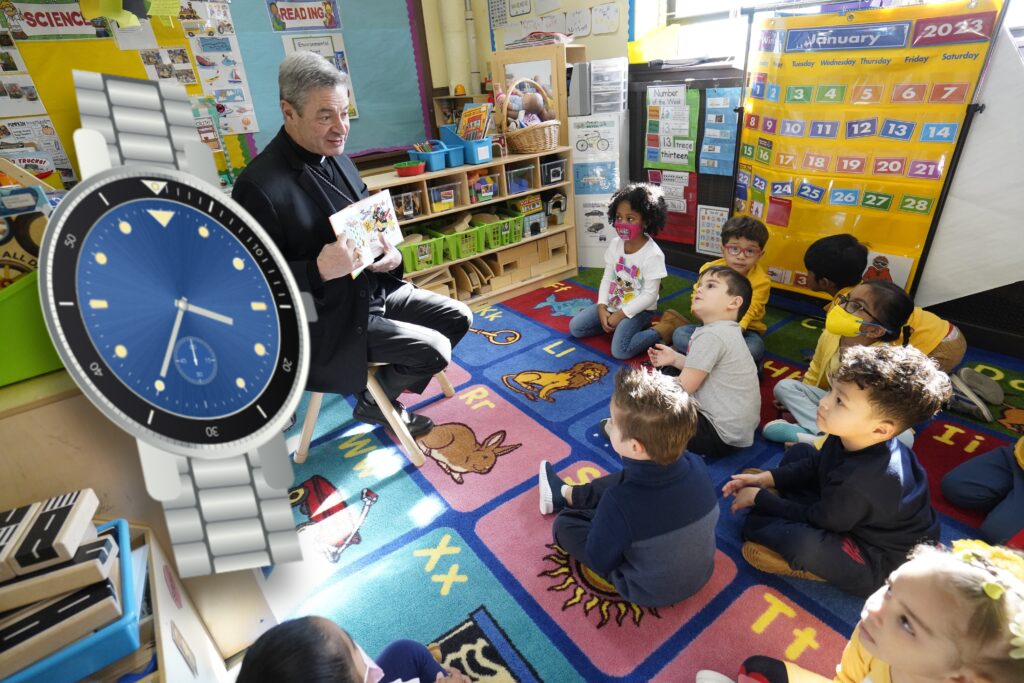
3.35
